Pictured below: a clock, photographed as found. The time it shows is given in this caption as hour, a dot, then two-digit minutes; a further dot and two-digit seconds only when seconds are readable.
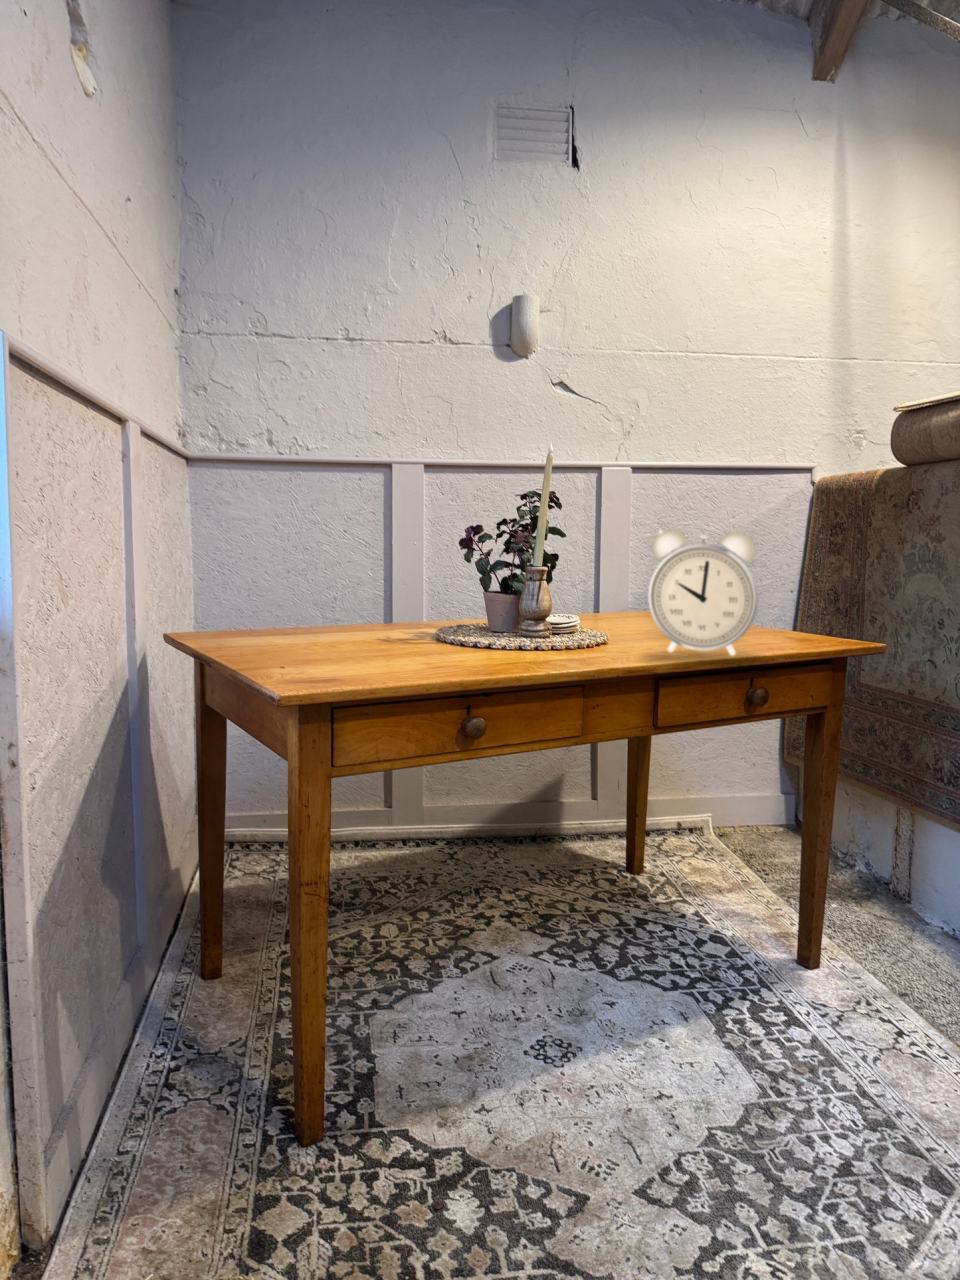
10.01
